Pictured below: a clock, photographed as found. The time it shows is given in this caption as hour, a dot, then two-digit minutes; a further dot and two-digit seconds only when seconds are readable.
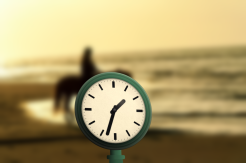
1.33
